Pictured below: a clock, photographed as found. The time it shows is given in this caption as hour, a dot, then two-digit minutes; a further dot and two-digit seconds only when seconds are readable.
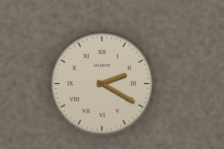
2.20
